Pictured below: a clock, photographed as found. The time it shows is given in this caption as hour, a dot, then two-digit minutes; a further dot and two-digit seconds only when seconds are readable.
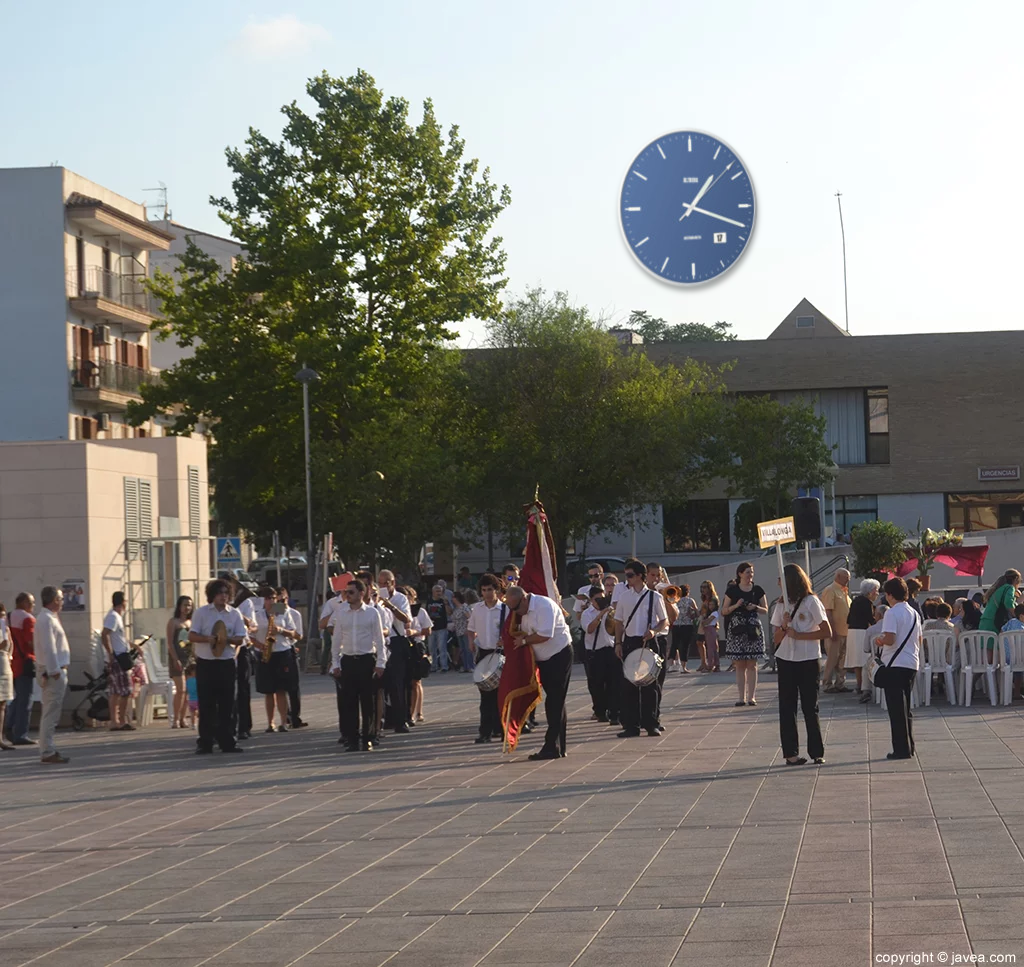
1.18.08
